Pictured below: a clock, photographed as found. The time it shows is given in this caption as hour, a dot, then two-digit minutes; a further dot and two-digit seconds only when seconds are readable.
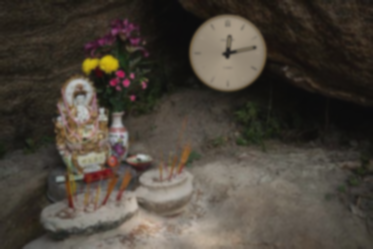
12.13
